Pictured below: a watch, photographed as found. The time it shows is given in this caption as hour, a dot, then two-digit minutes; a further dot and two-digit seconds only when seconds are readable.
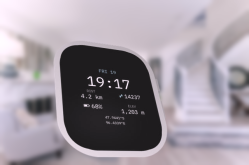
19.17
